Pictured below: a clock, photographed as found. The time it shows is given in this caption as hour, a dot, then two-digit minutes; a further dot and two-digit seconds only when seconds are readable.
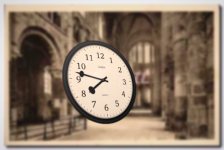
7.47
